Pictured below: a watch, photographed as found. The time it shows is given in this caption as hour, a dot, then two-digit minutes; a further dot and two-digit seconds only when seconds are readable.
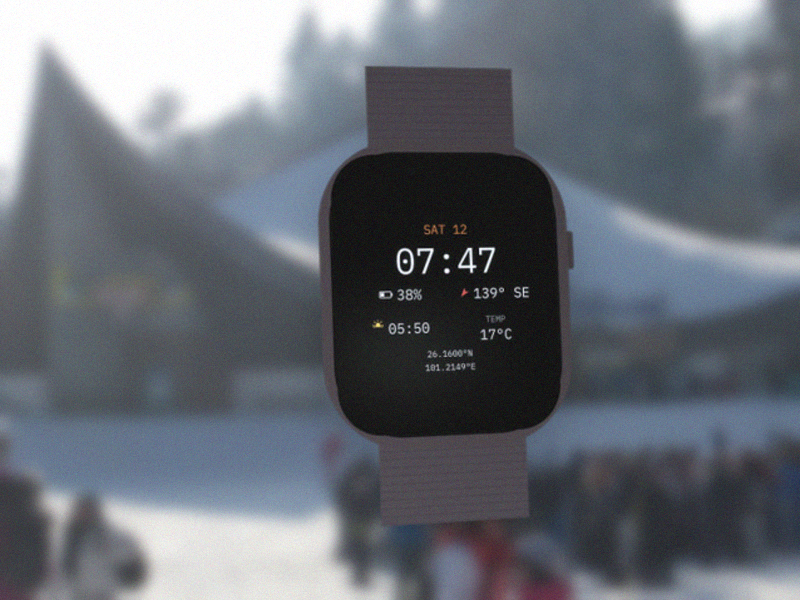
7.47
